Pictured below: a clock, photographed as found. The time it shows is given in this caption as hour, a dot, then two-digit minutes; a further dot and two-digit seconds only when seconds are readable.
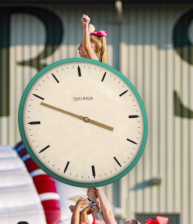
3.49
